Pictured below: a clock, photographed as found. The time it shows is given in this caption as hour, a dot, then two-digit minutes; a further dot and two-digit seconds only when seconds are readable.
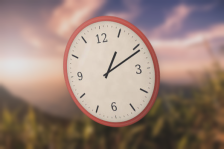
1.11
